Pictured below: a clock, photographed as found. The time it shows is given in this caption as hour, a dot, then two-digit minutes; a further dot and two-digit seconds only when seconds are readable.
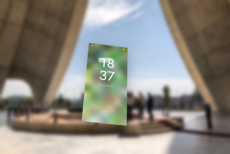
18.37
